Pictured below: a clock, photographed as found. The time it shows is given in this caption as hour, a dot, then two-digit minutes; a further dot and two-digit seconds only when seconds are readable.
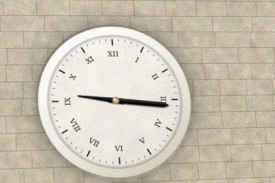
9.16
